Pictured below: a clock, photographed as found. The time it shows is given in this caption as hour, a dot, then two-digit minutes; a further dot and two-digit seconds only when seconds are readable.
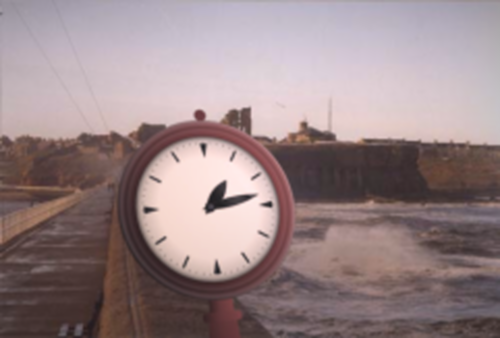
1.13
